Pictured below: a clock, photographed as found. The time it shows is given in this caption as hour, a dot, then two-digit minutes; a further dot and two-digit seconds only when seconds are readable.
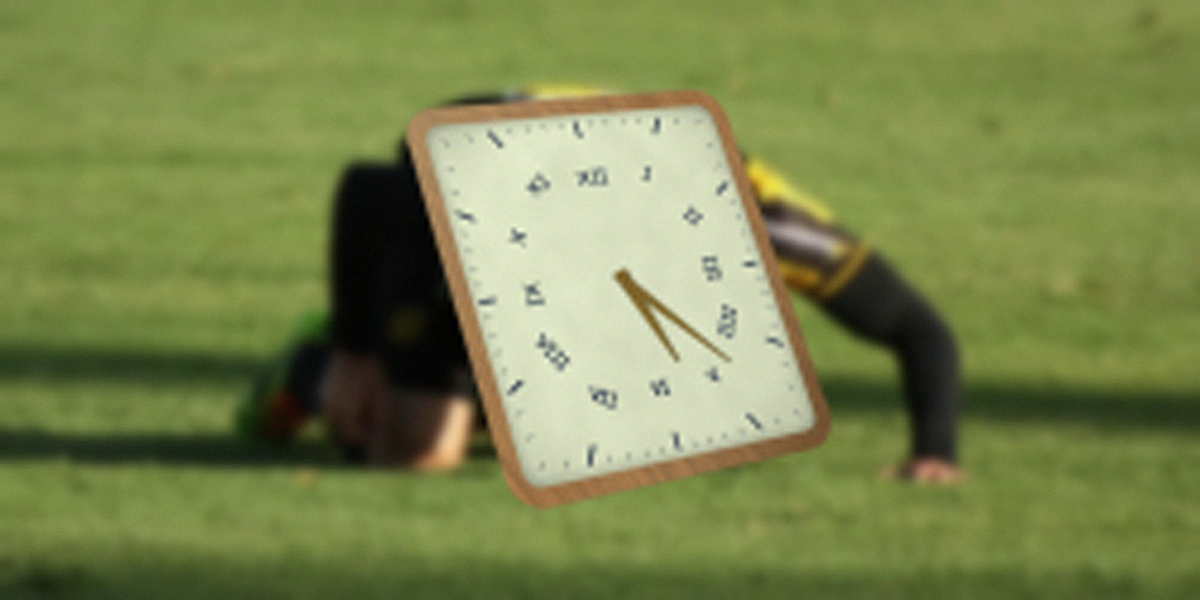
5.23
